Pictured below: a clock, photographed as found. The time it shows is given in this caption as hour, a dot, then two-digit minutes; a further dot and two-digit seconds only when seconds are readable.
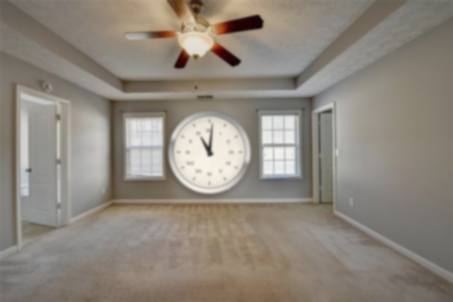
11.01
